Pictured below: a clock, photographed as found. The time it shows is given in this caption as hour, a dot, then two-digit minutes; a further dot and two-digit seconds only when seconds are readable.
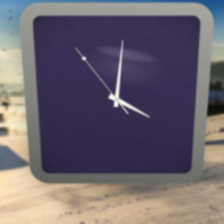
4.00.54
